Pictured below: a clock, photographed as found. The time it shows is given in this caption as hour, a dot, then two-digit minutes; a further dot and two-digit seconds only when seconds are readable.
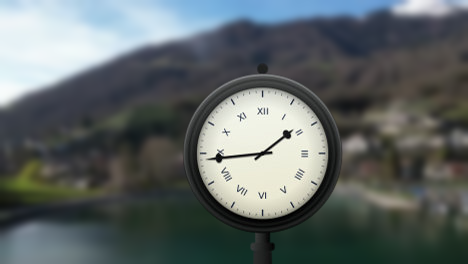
1.44
